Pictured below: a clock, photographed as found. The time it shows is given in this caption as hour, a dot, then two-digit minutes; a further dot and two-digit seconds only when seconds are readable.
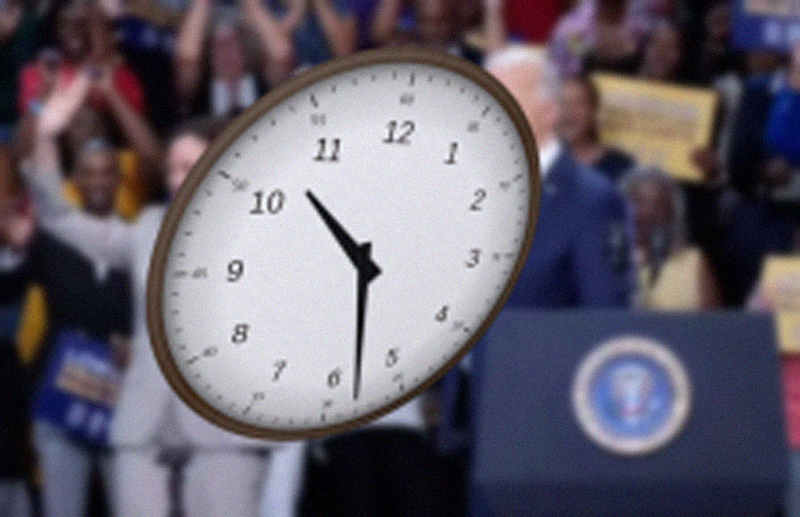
10.28
